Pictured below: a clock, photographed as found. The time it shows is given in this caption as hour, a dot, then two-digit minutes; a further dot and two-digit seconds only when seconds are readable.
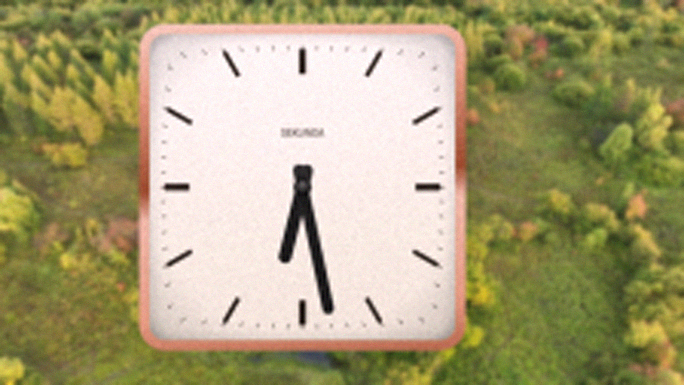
6.28
